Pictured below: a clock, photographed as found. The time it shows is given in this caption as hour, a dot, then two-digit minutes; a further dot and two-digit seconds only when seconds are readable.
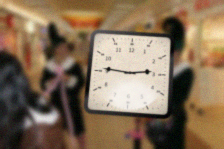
2.46
